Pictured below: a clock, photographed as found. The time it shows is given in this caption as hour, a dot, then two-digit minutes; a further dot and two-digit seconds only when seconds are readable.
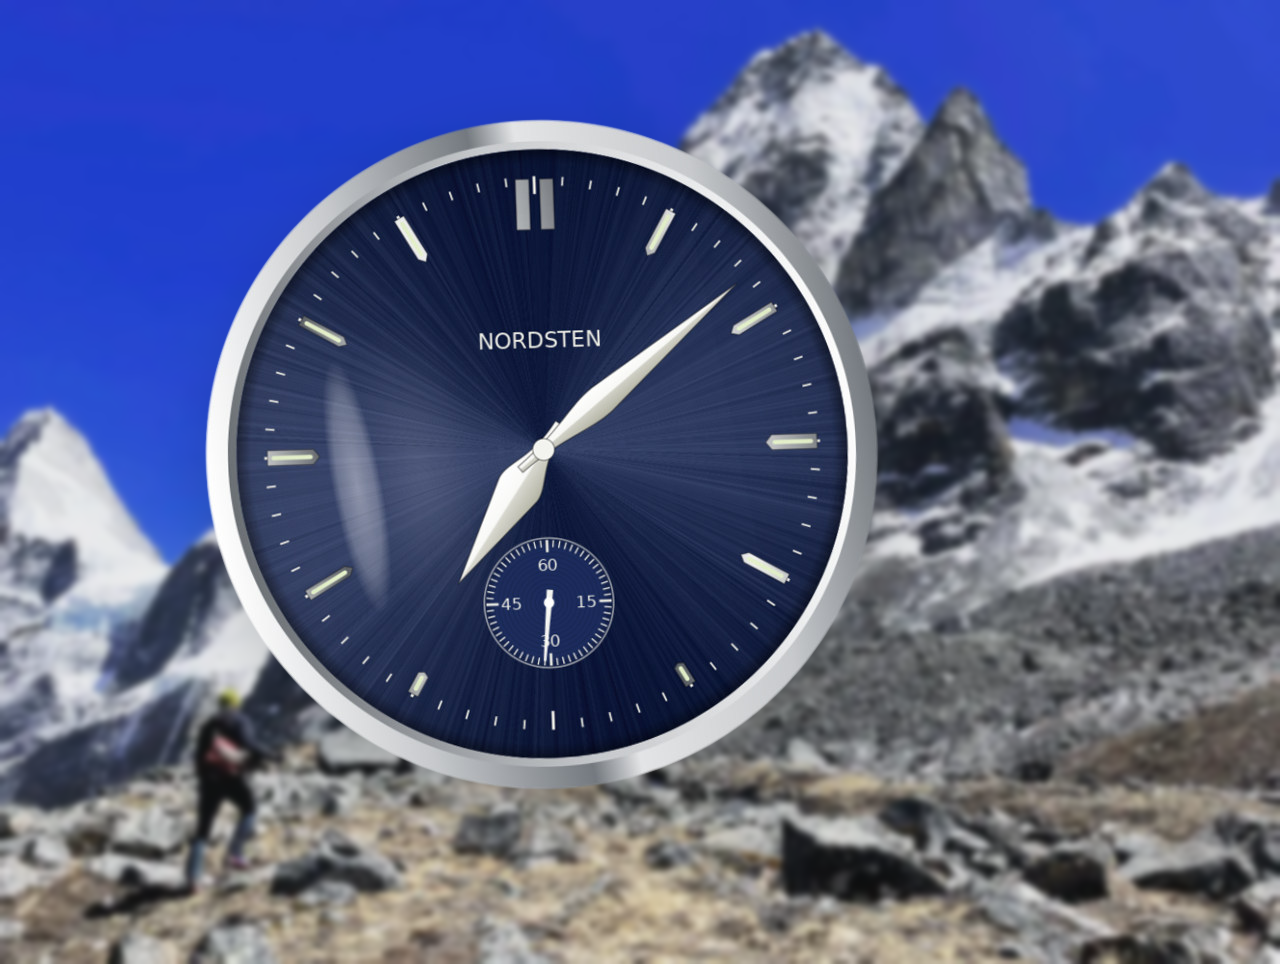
7.08.31
